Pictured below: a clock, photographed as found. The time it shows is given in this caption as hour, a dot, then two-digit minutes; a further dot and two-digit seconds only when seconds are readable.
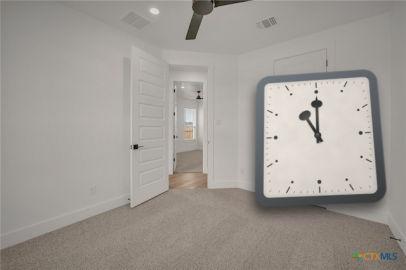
11.00
